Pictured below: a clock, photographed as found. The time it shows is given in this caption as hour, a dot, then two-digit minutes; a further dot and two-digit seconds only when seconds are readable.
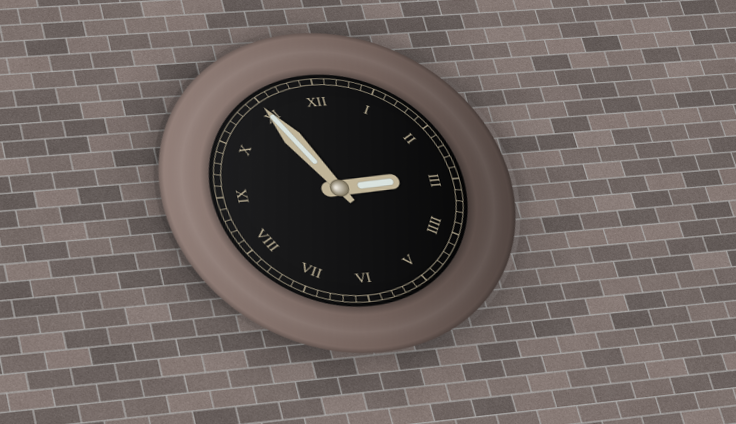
2.55
